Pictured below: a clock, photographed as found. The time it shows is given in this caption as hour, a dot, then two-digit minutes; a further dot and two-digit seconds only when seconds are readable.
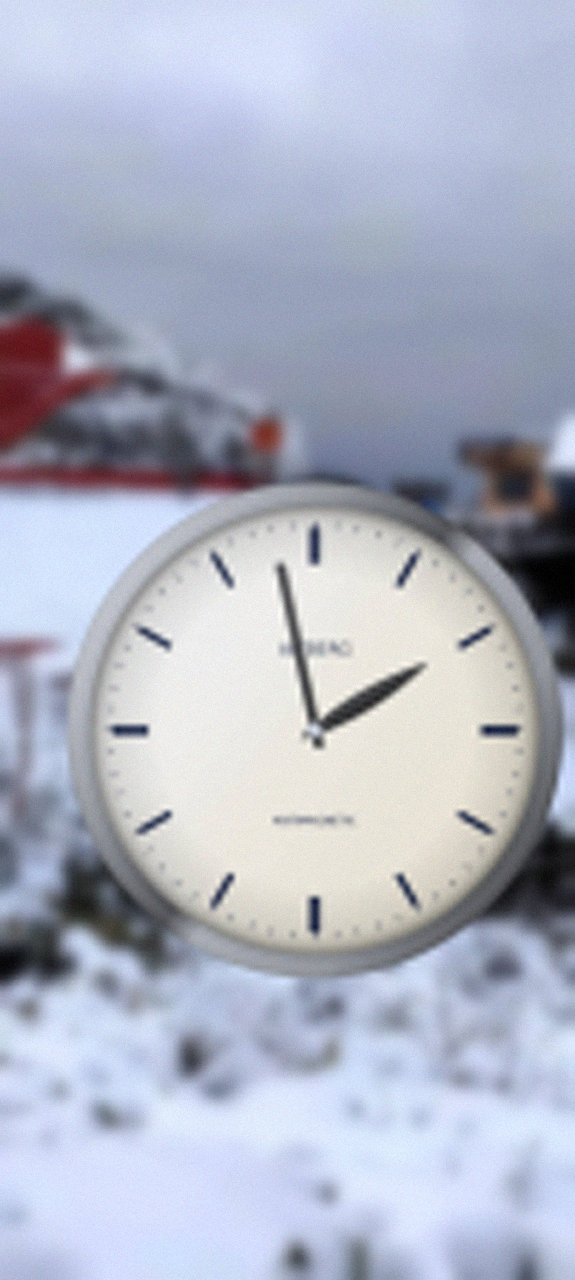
1.58
